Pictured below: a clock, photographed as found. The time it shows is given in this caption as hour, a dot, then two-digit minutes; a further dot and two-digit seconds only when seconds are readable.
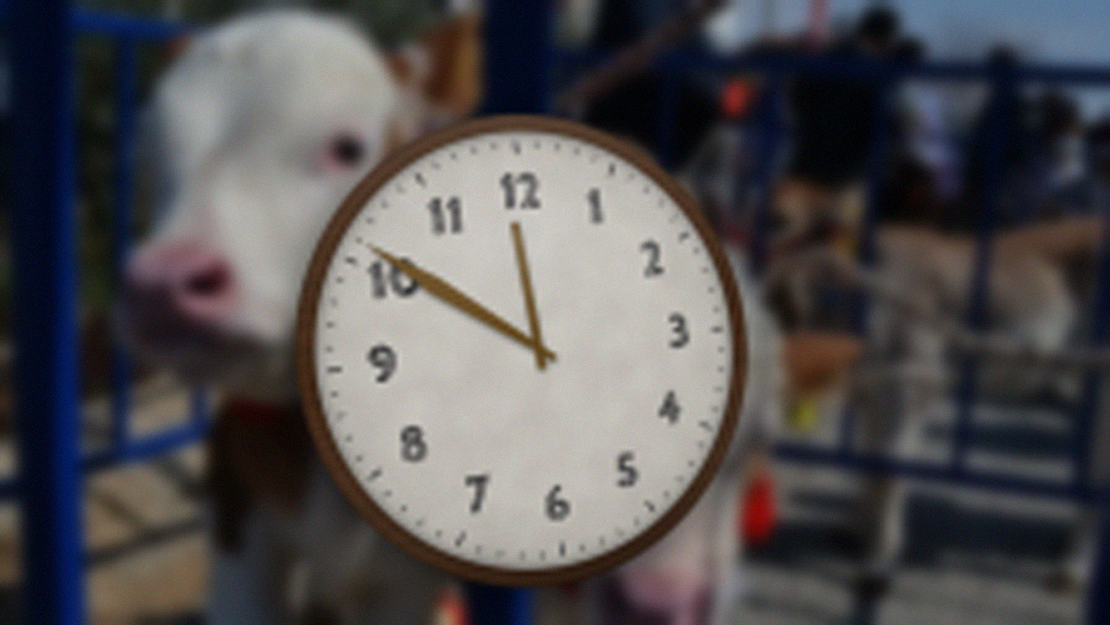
11.51
